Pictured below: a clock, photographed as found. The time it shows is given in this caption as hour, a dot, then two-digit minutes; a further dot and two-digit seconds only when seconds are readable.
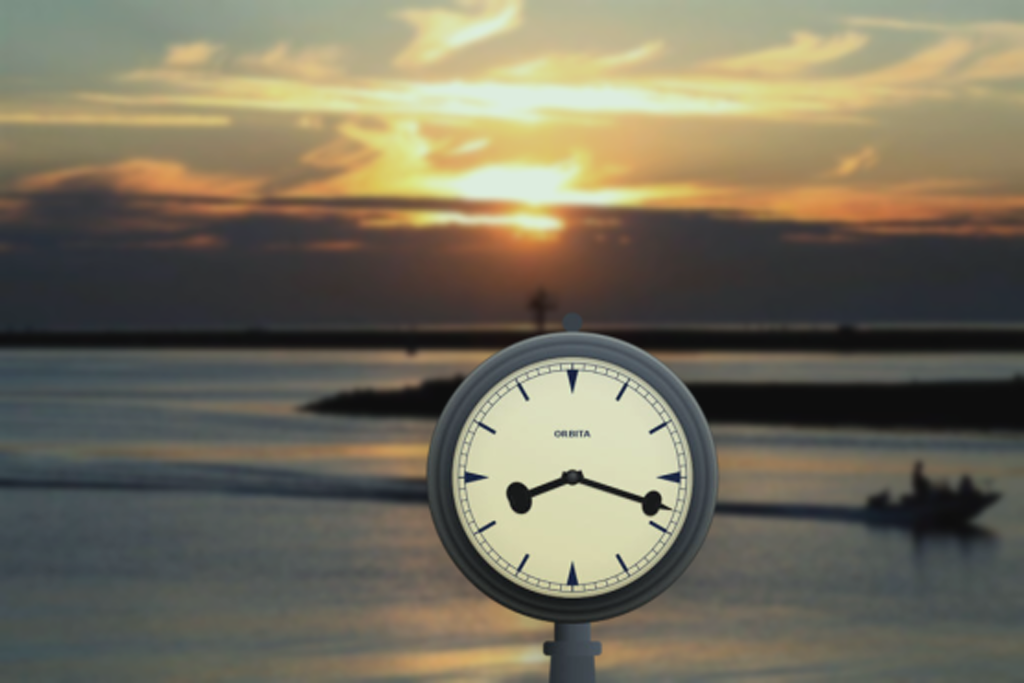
8.18
